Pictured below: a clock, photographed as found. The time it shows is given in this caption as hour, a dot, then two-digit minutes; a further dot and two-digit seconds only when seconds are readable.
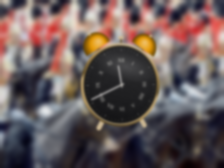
11.41
